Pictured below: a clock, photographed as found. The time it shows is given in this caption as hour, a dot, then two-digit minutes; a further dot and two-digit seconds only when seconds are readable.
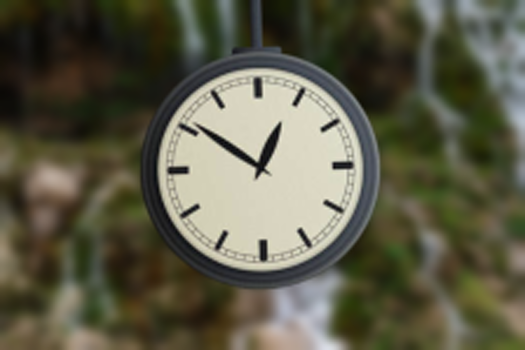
12.51
